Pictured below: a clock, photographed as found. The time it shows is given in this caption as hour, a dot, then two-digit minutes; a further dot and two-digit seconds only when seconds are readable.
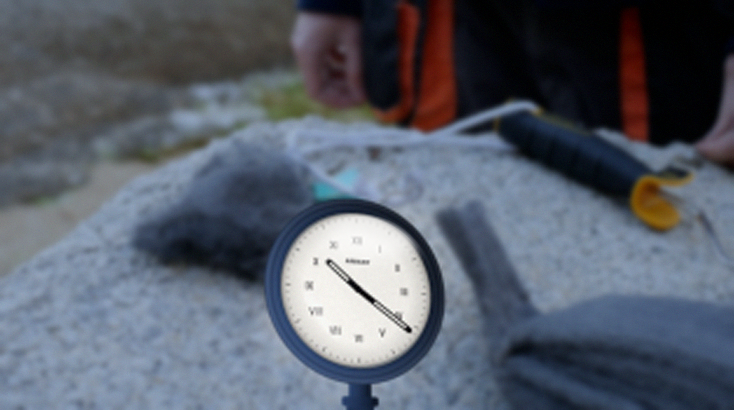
10.21
